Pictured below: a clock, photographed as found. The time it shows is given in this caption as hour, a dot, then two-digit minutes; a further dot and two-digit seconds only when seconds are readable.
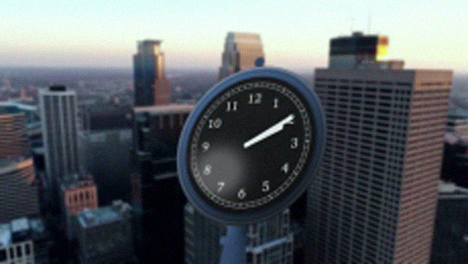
2.10
